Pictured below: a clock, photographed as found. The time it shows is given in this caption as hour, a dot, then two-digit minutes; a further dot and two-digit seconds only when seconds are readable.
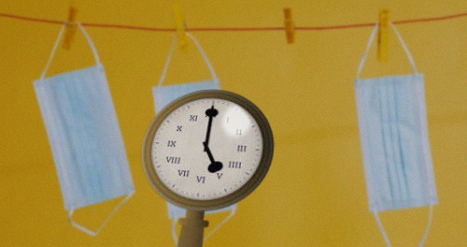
5.00
